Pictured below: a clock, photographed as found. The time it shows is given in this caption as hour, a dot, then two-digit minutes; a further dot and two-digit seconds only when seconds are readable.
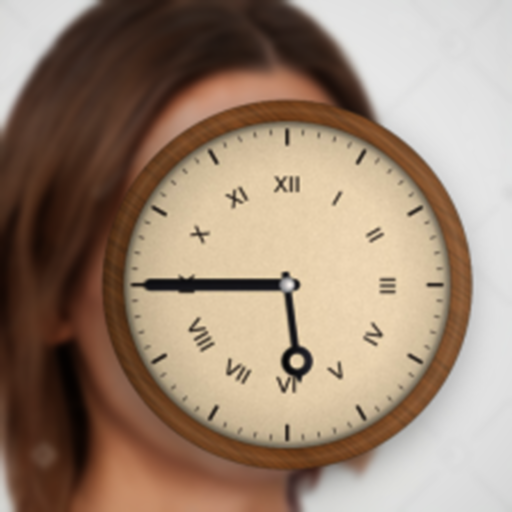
5.45
